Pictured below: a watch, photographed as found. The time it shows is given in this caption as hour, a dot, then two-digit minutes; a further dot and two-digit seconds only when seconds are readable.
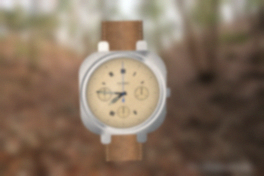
7.46
